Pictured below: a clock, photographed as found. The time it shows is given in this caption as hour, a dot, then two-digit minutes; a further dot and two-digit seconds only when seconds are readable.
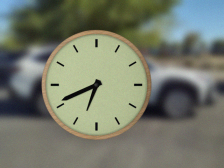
6.41
